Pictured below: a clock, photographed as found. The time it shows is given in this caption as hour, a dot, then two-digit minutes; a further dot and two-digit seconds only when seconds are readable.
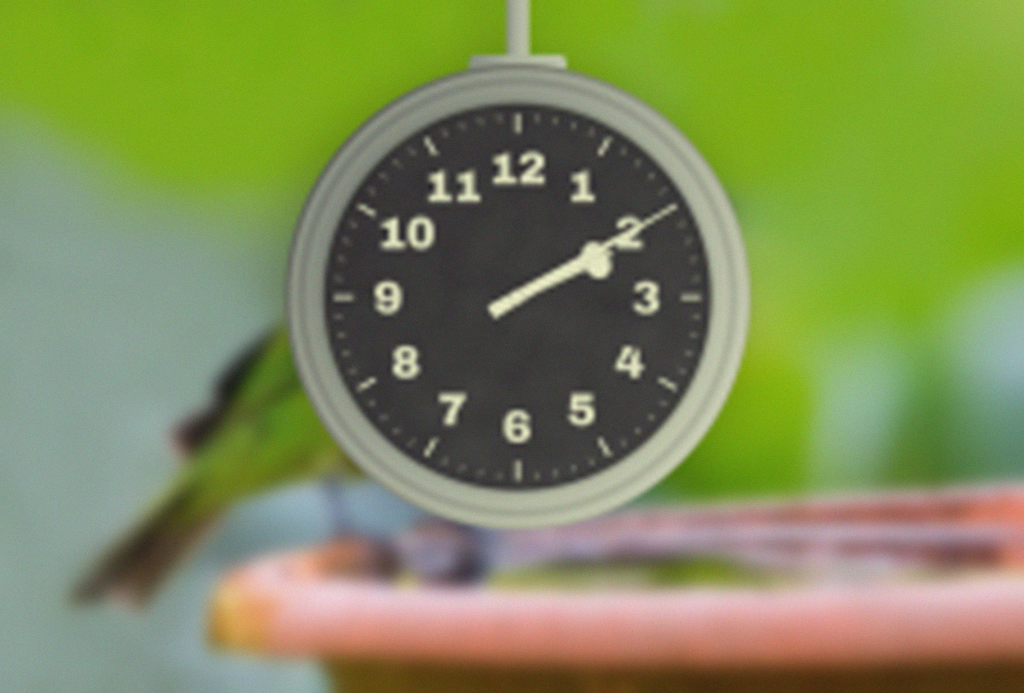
2.10
